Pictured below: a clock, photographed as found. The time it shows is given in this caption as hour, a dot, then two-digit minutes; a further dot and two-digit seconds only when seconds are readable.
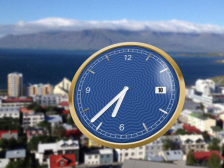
6.37
